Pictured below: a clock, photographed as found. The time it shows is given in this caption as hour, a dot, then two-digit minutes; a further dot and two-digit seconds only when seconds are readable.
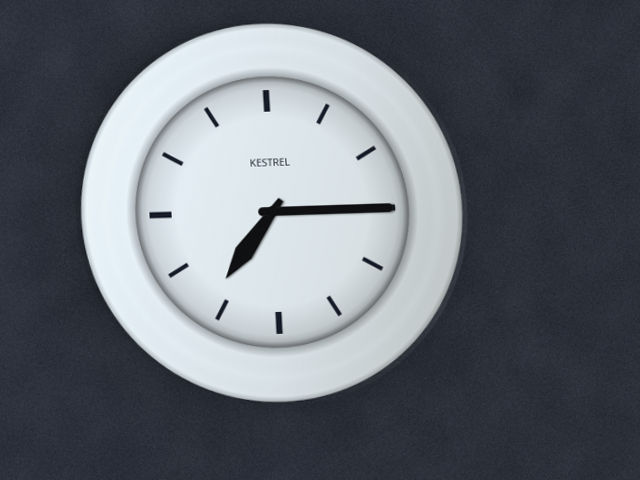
7.15
